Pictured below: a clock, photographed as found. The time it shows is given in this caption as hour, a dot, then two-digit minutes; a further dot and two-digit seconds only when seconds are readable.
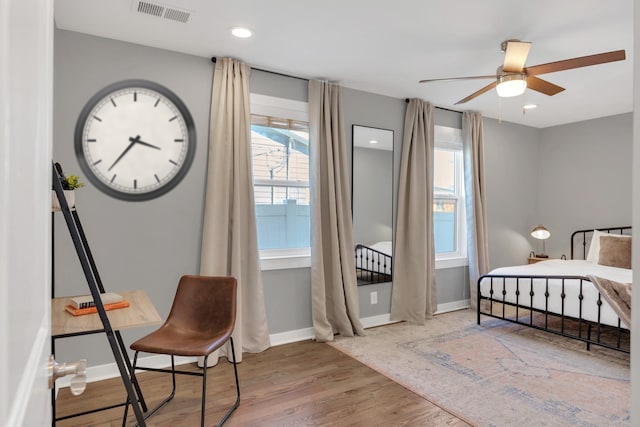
3.37
